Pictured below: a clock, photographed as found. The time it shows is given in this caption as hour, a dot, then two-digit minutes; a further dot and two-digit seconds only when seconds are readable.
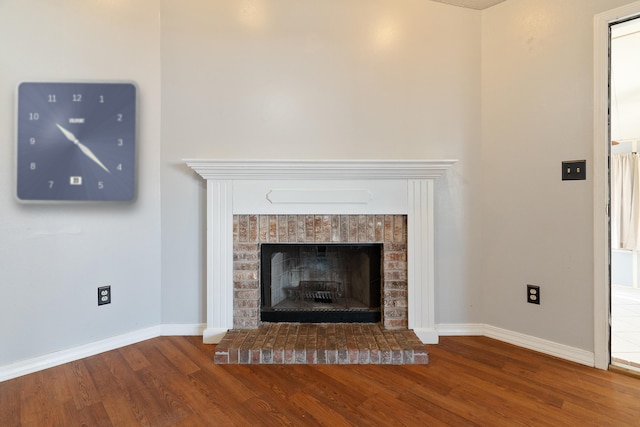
10.22
